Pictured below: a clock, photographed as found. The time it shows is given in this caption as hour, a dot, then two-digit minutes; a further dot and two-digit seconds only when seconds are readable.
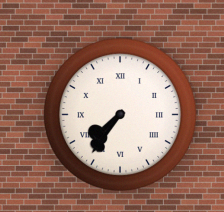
7.36
